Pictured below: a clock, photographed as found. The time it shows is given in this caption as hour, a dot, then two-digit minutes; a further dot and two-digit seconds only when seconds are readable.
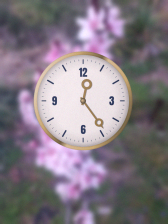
12.24
